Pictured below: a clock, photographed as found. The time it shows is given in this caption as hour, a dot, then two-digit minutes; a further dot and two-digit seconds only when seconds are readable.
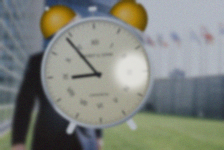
8.54
